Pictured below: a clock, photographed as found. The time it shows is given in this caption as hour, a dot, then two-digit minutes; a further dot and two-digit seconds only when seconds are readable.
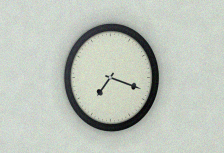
7.18
